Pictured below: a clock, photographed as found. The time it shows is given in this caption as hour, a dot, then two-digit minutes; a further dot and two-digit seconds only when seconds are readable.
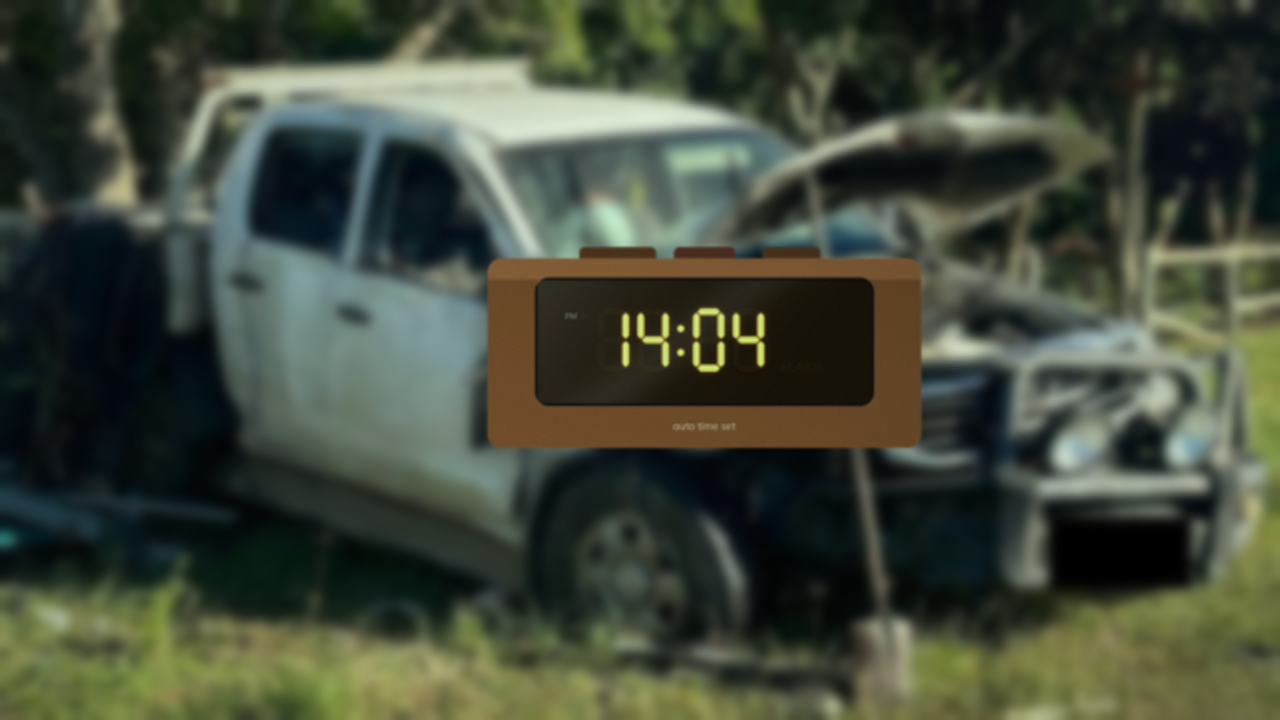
14.04
